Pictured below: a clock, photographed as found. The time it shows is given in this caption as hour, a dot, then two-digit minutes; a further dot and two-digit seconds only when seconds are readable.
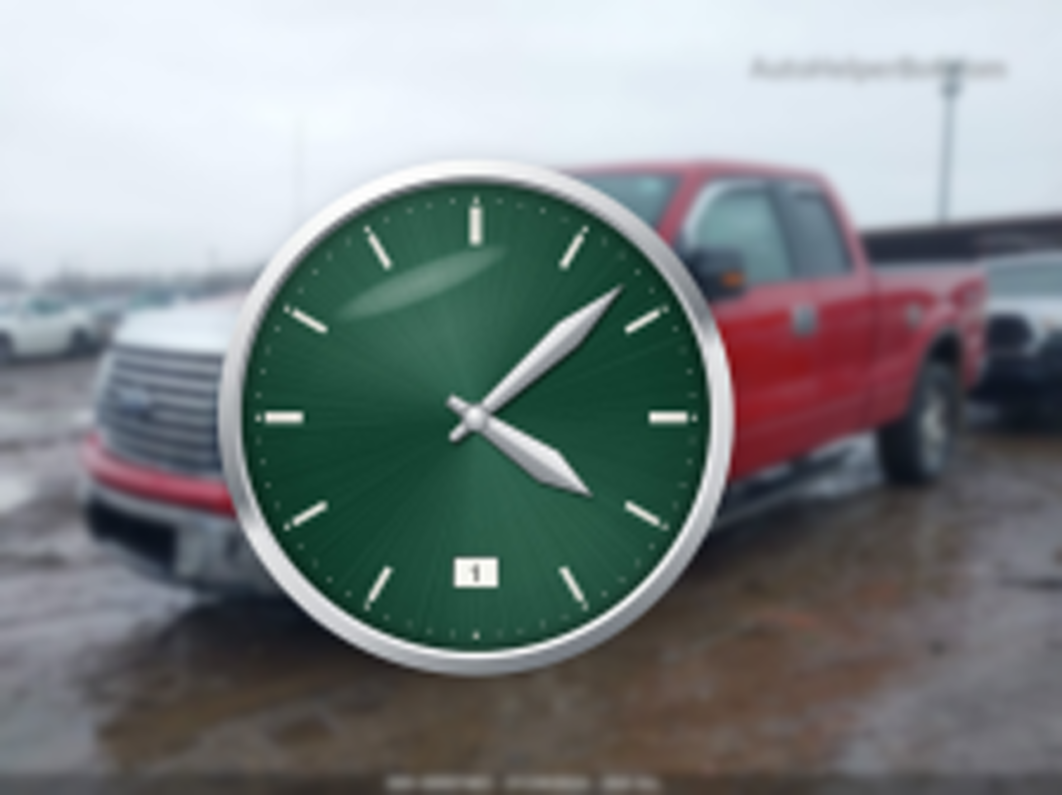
4.08
